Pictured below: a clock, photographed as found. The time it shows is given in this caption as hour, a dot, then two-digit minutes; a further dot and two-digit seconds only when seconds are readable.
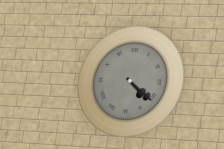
4.21
